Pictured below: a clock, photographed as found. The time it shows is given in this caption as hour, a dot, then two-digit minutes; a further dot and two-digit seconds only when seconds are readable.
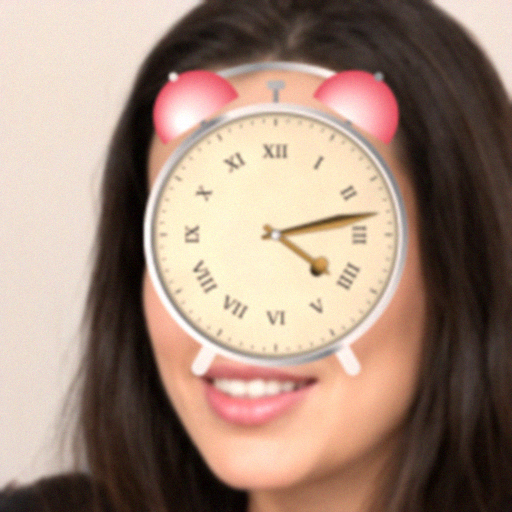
4.13
